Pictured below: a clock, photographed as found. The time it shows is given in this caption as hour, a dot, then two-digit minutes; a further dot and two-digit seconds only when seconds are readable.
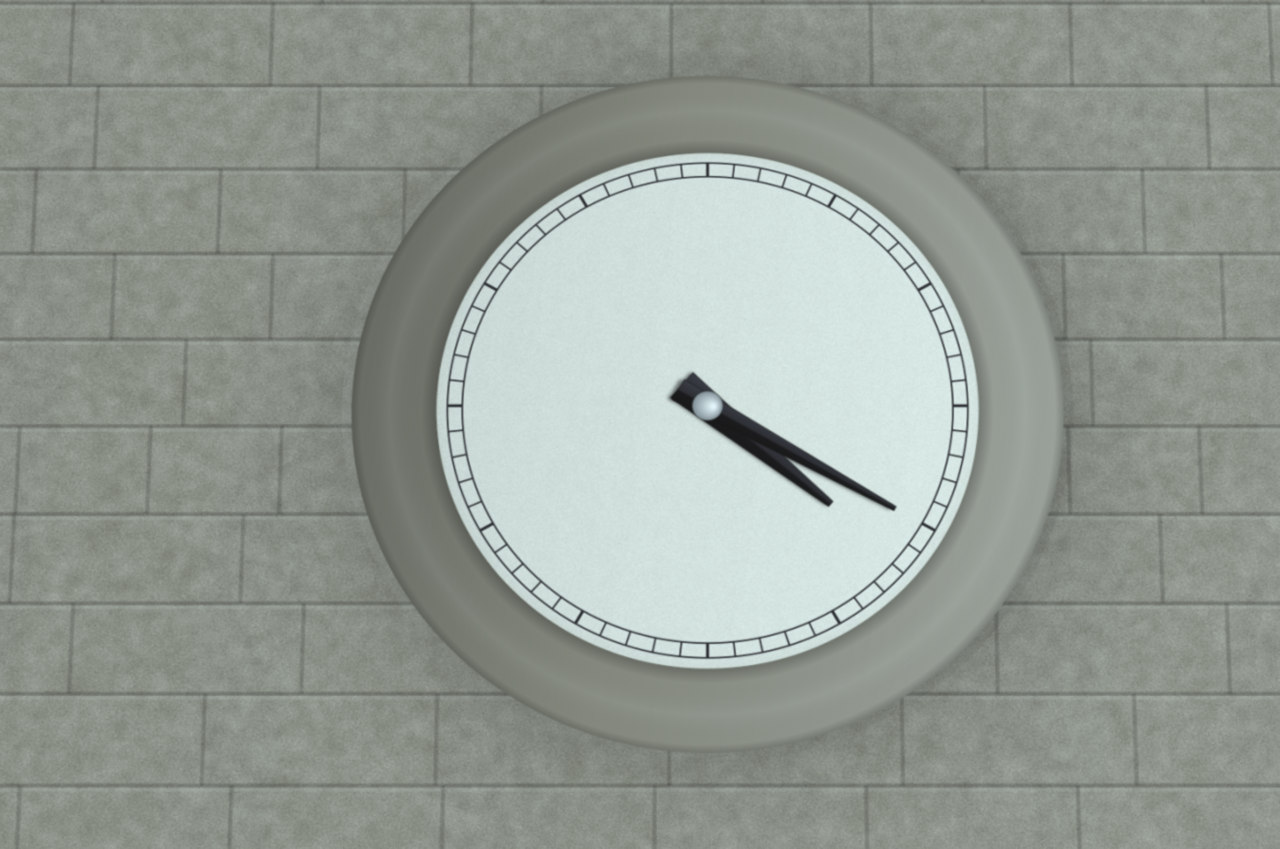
4.20
